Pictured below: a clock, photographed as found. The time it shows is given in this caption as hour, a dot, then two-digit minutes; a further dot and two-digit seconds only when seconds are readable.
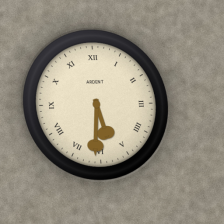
5.31
